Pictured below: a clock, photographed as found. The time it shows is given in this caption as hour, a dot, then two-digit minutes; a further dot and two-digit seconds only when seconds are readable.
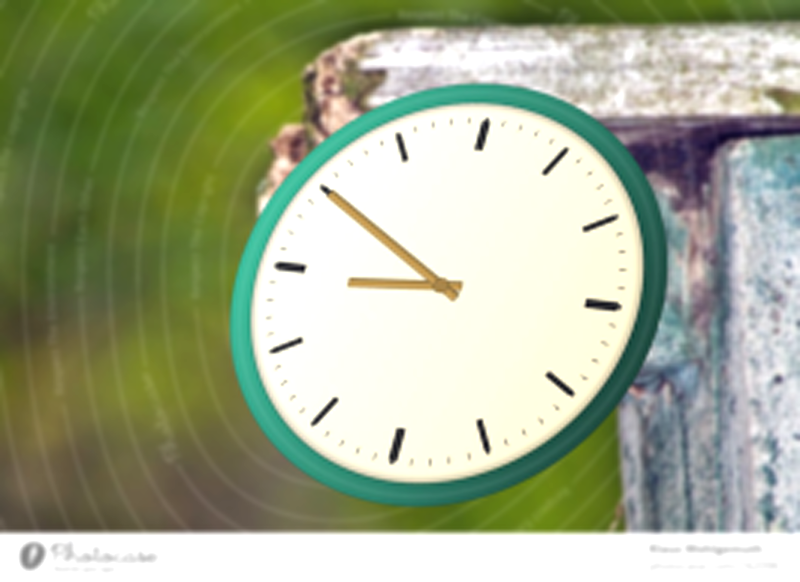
8.50
